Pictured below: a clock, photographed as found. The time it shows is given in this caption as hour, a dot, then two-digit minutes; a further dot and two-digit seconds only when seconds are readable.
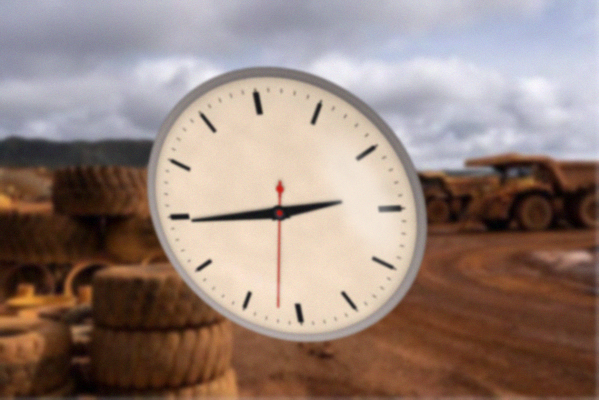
2.44.32
